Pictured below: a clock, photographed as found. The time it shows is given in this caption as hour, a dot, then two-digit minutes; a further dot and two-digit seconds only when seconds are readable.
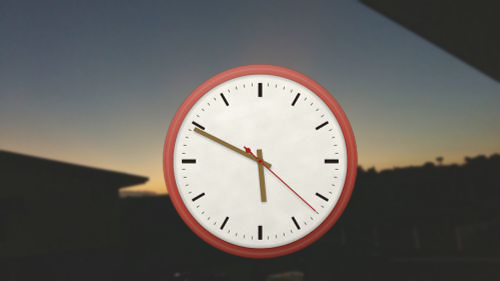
5.49.22
